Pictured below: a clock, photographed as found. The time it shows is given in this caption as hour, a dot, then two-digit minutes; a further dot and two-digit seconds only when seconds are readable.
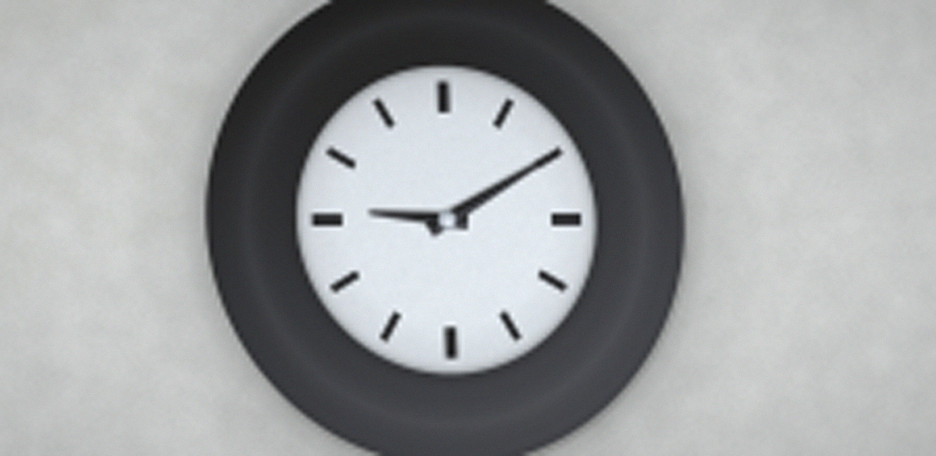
9.10
